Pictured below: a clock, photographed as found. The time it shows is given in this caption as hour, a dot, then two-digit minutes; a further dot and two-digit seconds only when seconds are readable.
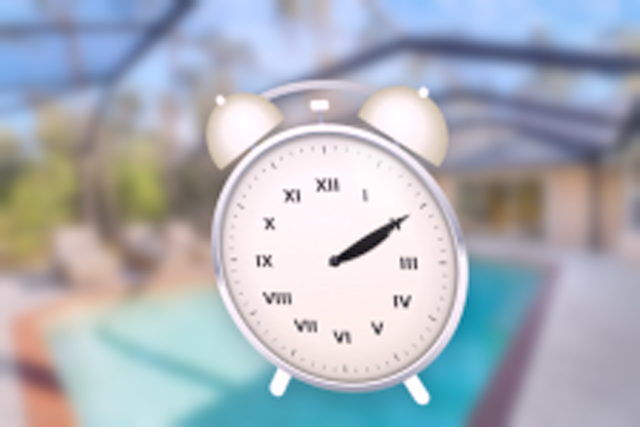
2.10
